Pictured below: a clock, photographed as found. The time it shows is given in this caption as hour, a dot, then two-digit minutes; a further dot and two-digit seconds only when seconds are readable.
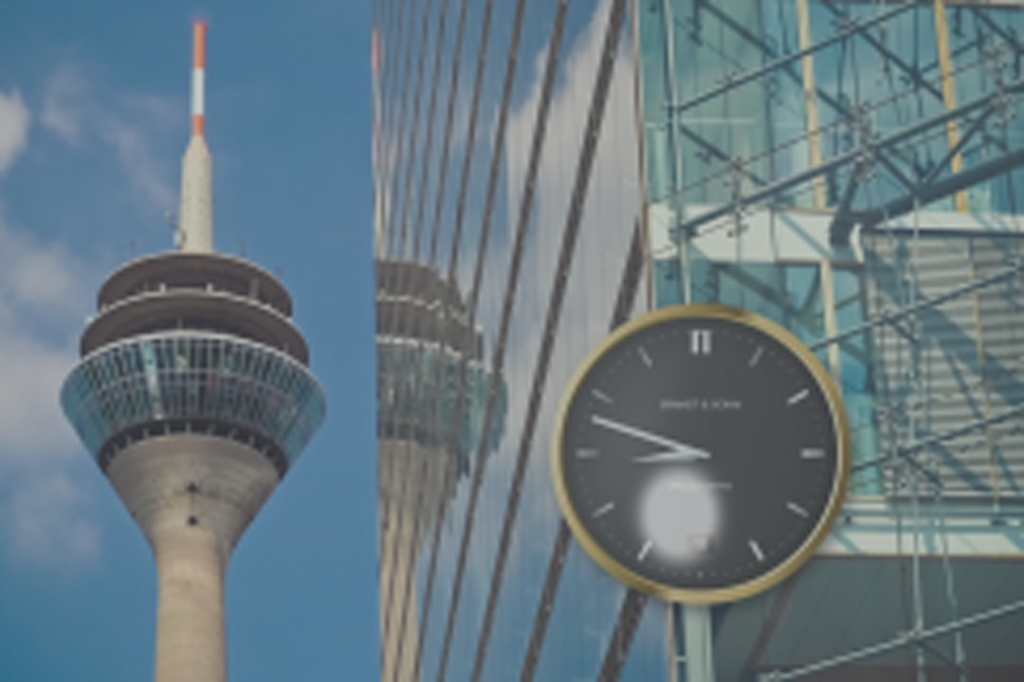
8.48
